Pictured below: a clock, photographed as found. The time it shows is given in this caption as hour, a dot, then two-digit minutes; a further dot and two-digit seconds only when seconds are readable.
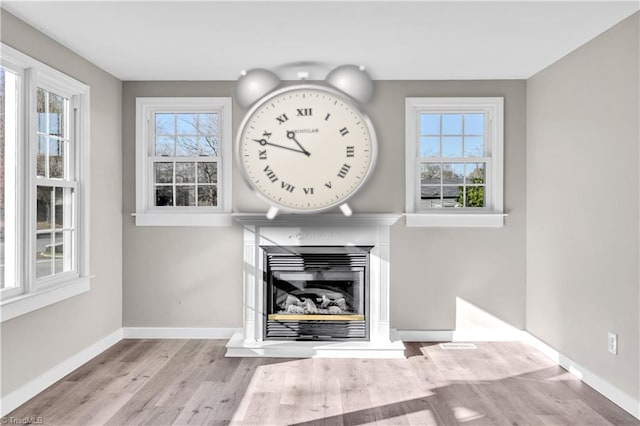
10.48
